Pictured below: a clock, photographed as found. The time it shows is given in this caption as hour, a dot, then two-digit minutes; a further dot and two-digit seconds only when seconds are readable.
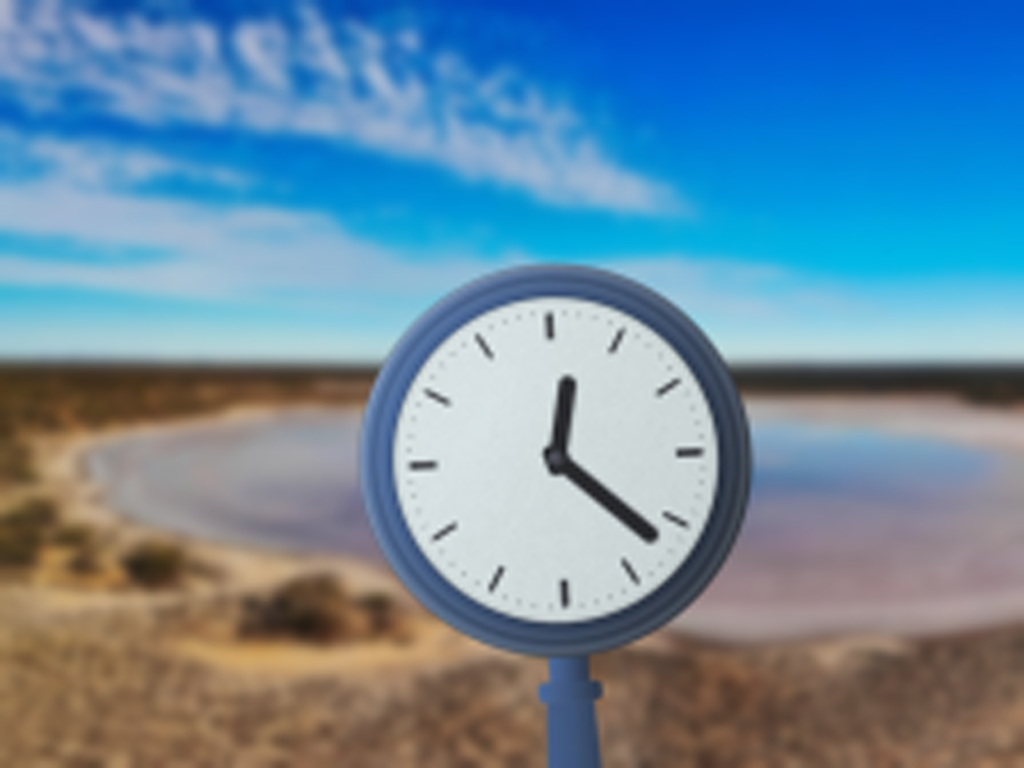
12.22
